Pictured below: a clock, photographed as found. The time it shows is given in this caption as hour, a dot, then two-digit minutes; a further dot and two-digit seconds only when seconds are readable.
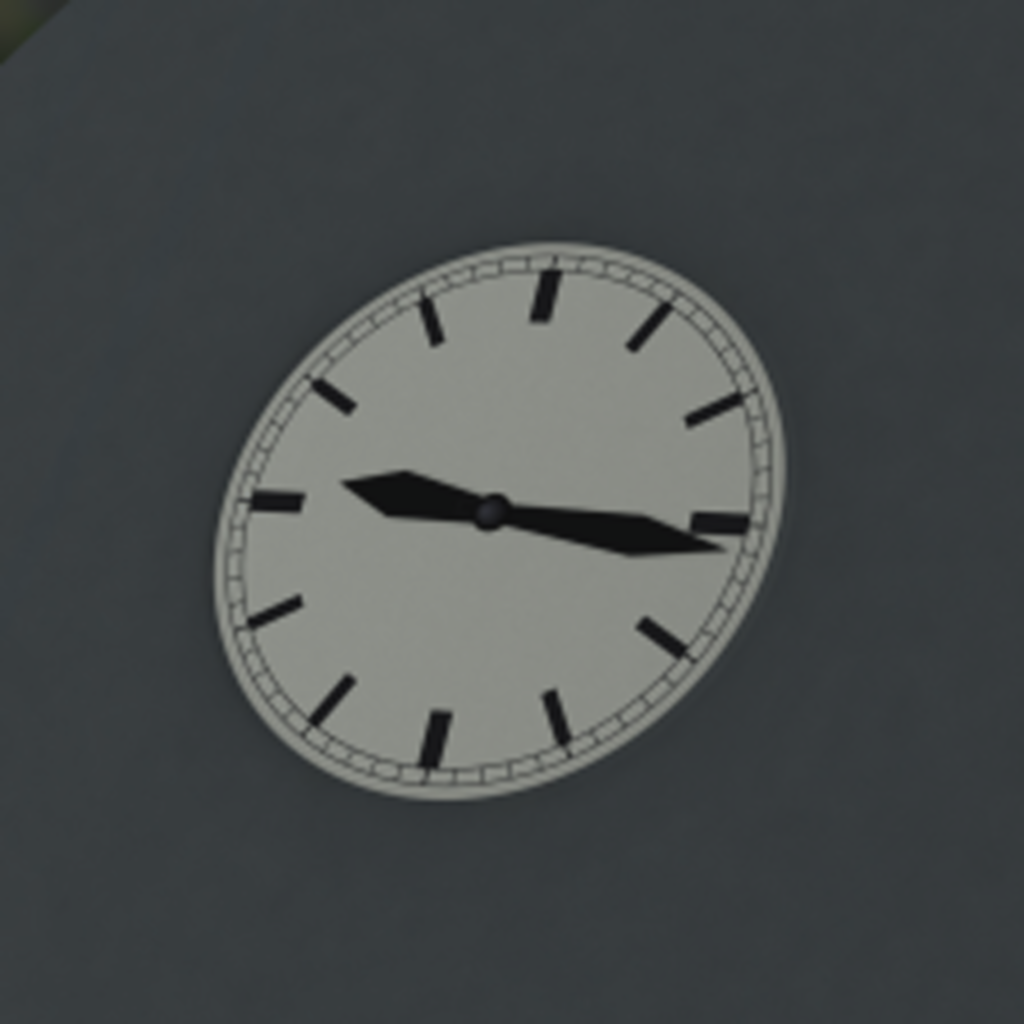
9.16
